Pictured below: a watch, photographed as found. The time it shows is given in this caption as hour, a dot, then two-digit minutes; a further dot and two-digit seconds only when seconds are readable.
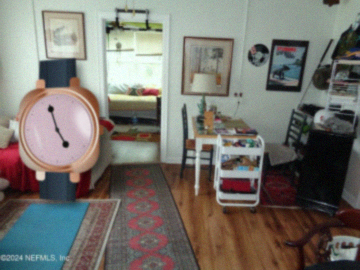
4.57
